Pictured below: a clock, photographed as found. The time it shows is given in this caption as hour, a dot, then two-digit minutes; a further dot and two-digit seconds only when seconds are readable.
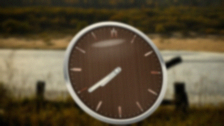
7.39
